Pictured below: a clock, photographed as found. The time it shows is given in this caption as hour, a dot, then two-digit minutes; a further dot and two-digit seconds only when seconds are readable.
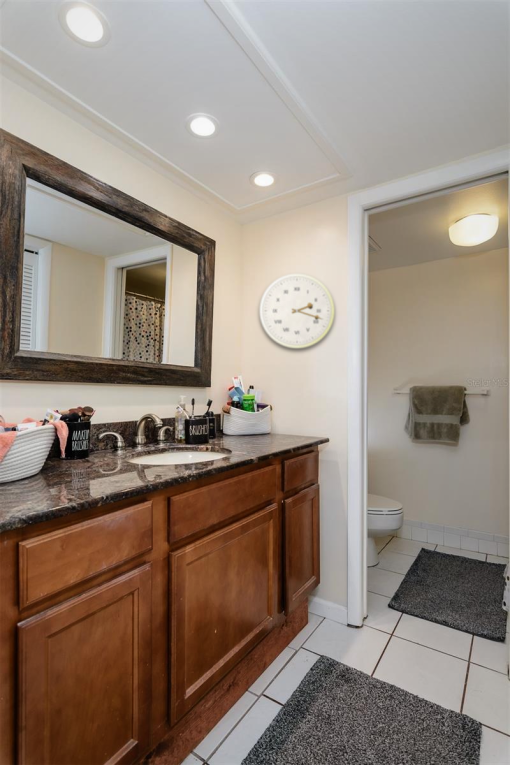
2.18
